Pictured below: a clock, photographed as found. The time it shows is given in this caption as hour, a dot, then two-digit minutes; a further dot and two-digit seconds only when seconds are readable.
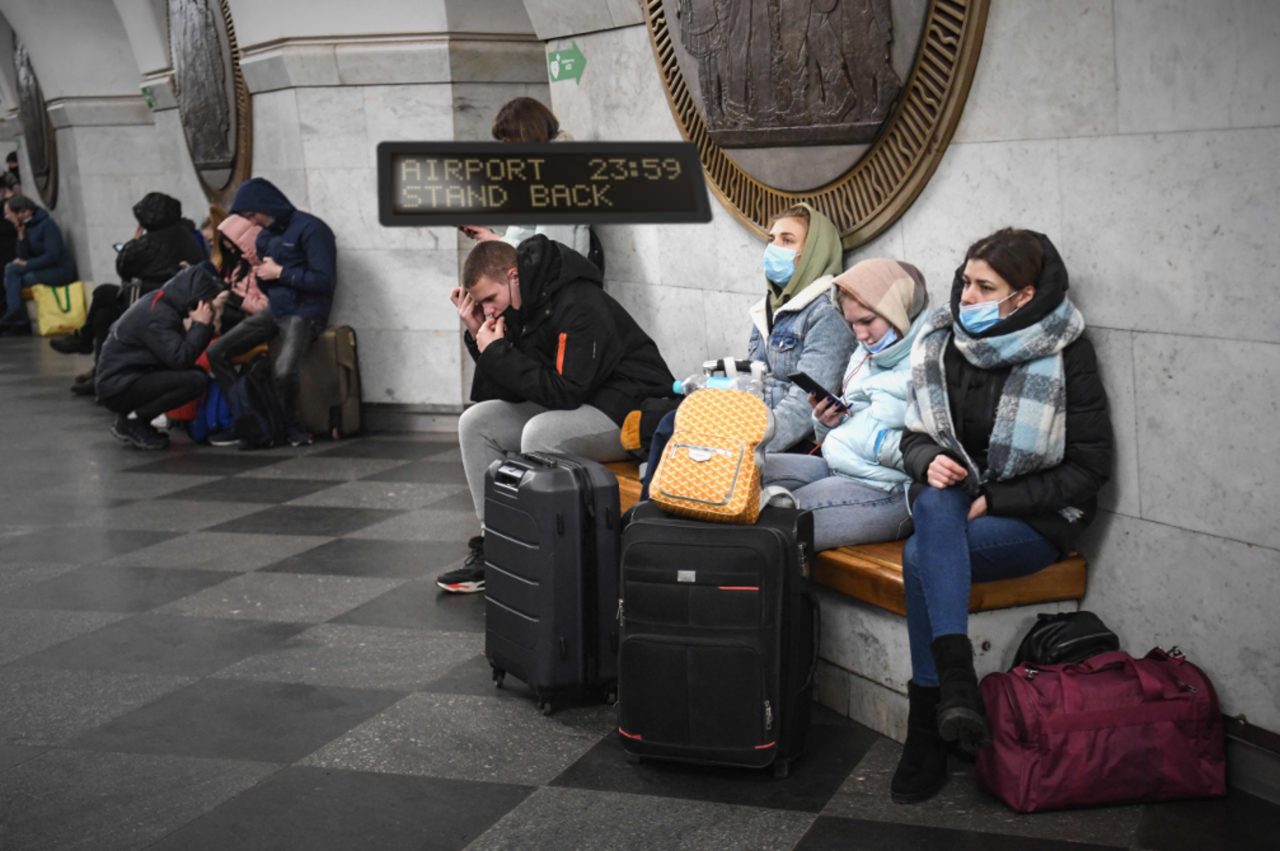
23.59
